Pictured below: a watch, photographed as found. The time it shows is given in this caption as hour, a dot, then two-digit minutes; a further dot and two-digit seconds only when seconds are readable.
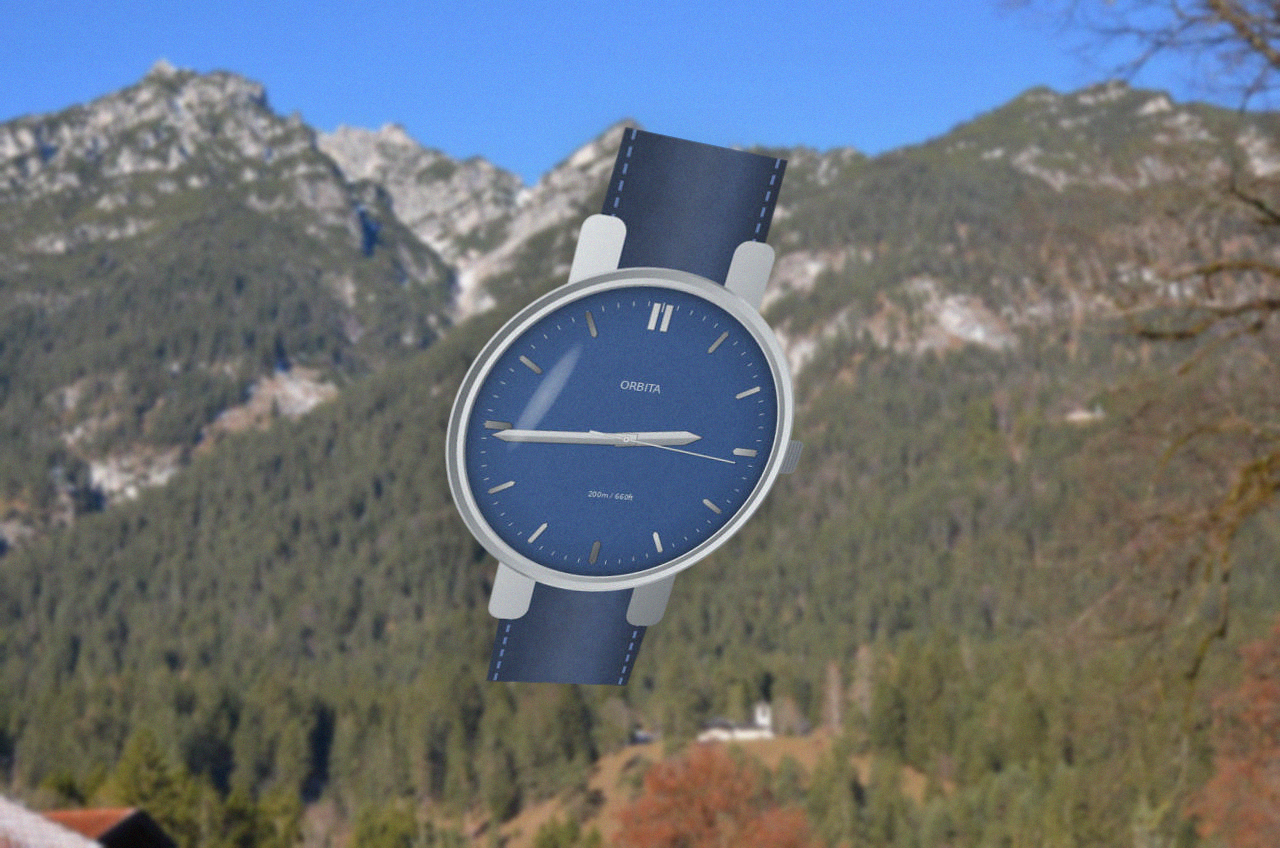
2.44.16
